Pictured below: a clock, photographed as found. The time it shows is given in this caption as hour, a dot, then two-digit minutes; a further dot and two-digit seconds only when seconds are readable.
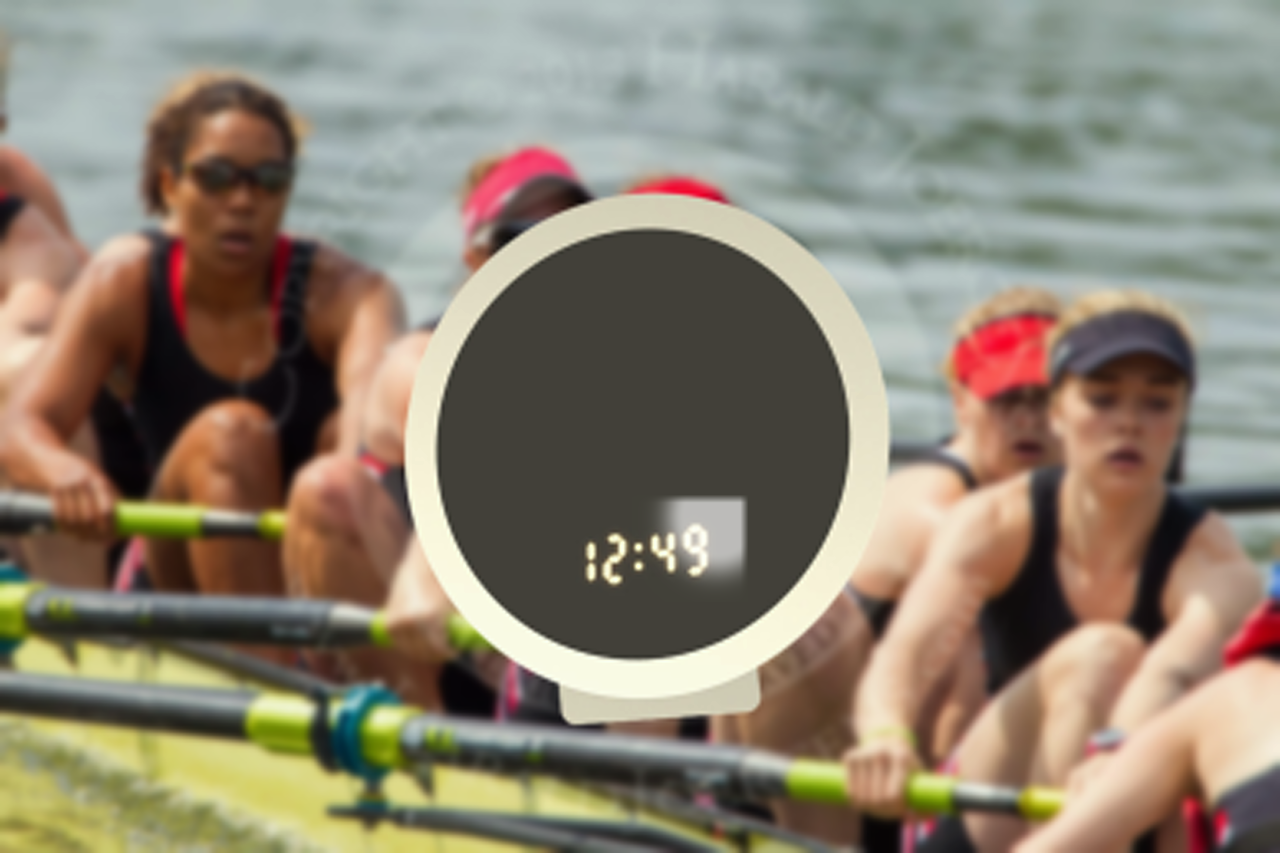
12.49
